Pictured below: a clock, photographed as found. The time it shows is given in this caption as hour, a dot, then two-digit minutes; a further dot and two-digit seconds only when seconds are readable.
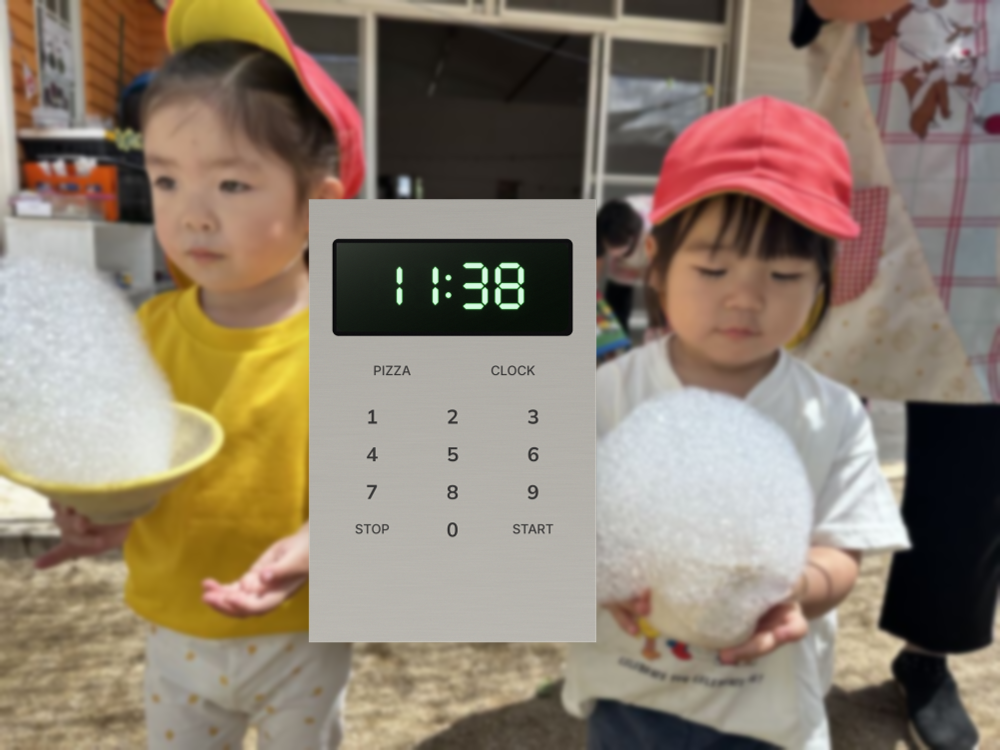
11.38
